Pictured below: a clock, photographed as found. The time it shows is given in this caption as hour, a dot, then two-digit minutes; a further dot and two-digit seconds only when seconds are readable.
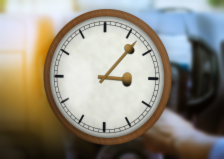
3.07
